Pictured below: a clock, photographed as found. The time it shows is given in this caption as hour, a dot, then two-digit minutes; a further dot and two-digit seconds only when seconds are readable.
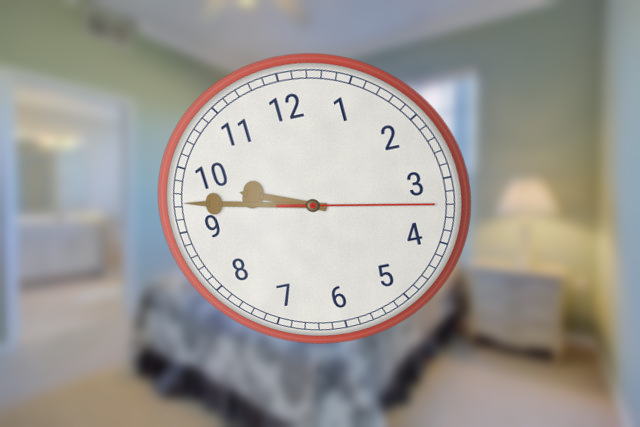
9.47.17
